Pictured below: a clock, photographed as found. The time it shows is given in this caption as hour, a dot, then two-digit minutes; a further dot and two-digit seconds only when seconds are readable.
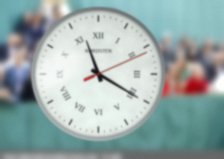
11.20.11
